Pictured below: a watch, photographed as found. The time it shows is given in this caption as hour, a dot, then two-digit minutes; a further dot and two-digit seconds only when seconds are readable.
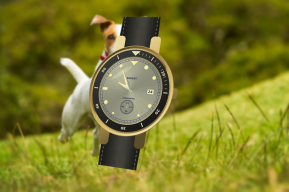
9.55
